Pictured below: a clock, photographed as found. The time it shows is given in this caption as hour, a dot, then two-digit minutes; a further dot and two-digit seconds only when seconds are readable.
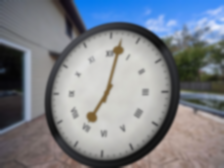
7.02
